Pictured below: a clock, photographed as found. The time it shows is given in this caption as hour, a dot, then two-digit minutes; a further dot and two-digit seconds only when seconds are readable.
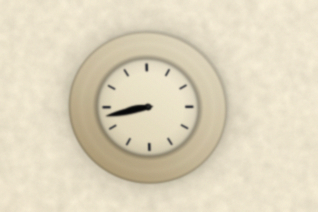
8.43
